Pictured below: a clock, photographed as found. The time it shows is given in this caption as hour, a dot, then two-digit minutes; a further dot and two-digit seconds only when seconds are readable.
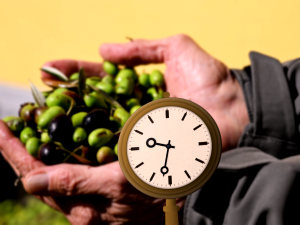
9.32
